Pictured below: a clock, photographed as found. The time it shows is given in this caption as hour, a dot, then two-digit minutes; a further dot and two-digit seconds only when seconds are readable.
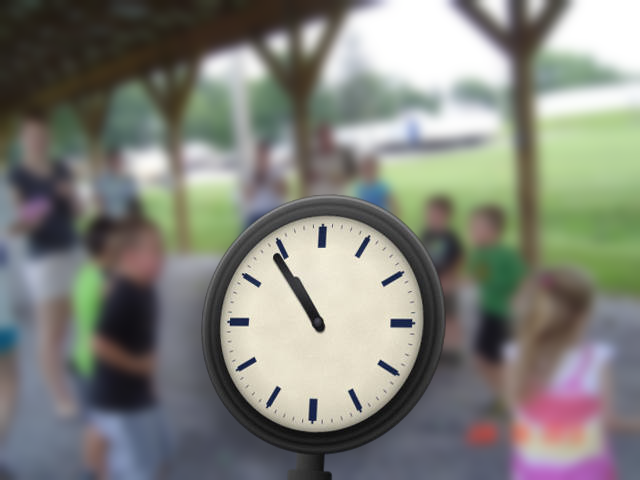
10.54
